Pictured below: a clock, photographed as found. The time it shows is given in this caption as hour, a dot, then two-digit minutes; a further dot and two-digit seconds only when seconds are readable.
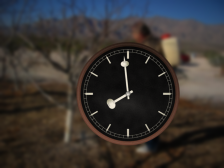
7.59
